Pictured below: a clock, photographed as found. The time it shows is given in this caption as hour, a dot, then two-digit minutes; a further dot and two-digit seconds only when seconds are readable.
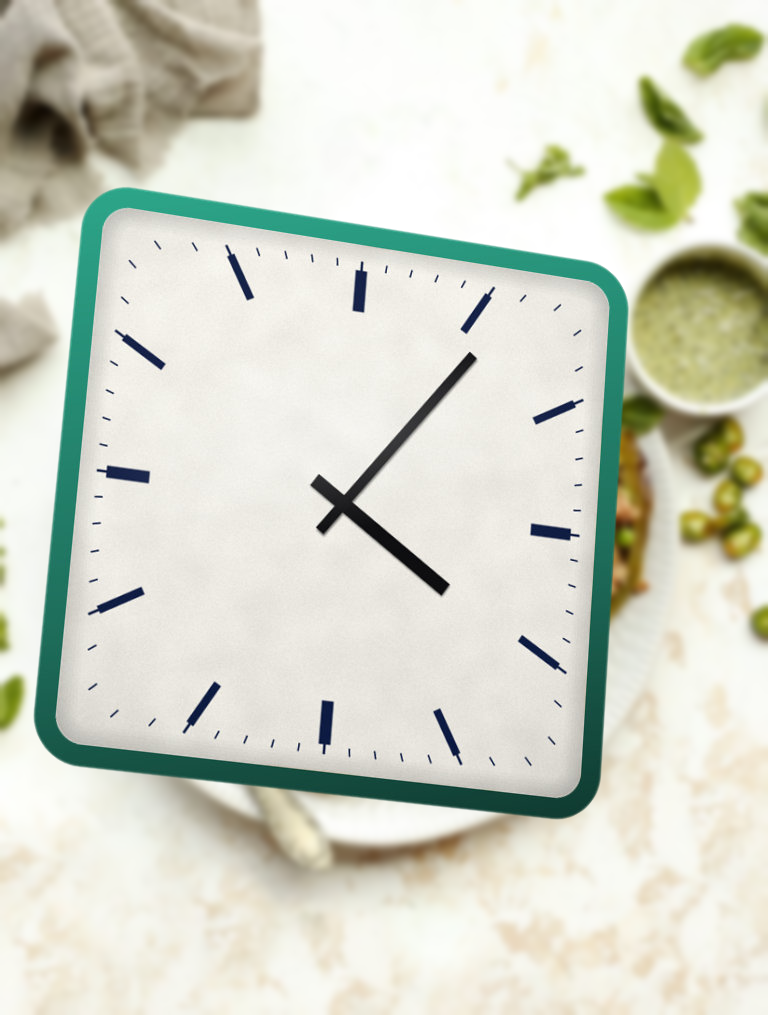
4.06
